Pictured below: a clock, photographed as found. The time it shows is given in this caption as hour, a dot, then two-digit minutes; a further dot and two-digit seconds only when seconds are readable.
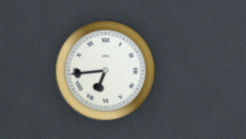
6.44
